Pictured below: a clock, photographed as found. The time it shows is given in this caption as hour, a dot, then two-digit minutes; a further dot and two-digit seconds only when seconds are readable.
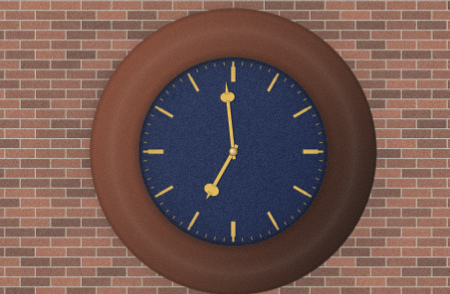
6.59
